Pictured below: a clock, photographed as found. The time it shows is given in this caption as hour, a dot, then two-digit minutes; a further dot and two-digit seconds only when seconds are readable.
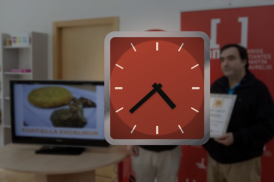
4.38
